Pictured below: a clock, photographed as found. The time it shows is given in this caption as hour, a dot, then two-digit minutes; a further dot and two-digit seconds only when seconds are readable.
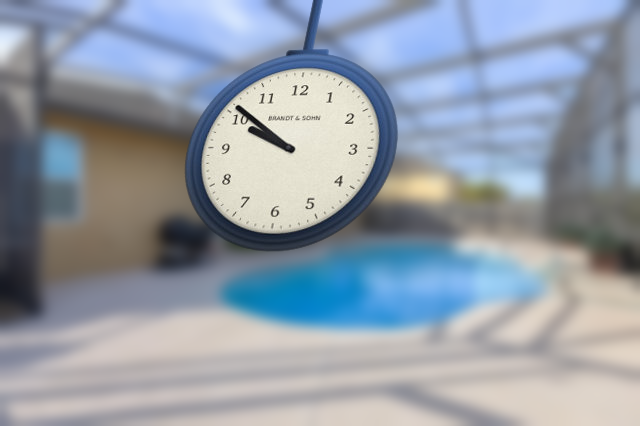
9.51
